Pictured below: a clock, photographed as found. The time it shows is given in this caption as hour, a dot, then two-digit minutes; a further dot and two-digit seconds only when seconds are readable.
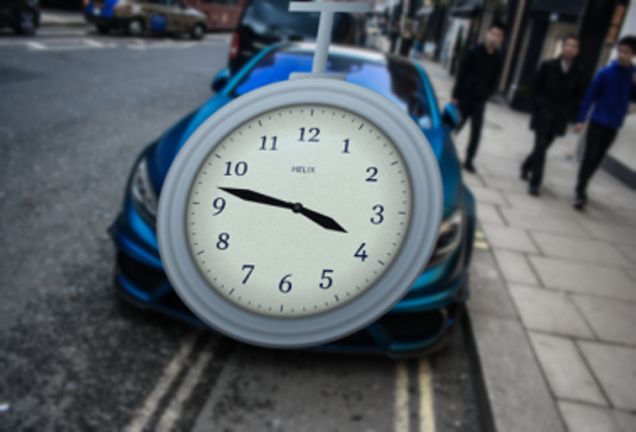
3.47
